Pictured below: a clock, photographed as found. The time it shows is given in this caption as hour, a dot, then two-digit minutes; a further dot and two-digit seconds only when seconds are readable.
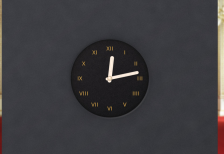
12.13
